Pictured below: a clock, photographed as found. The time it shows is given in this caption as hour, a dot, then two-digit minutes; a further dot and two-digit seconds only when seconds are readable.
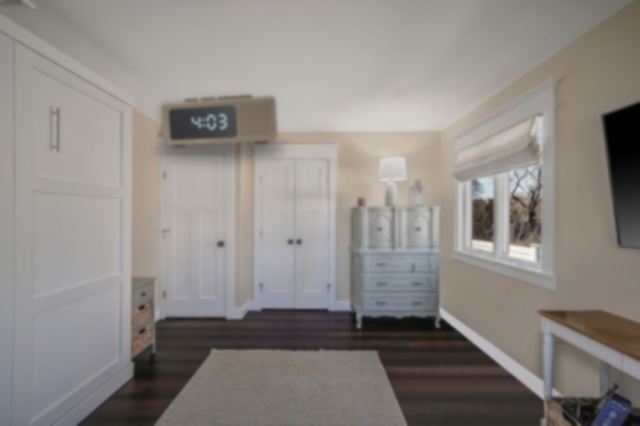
4.03
